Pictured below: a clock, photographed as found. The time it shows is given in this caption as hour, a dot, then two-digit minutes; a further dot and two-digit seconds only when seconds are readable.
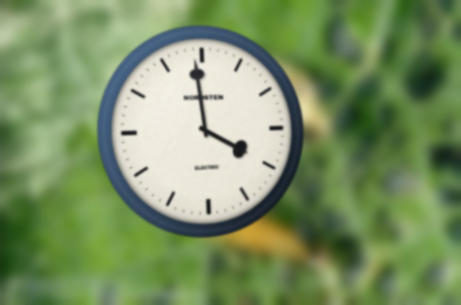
3.59
